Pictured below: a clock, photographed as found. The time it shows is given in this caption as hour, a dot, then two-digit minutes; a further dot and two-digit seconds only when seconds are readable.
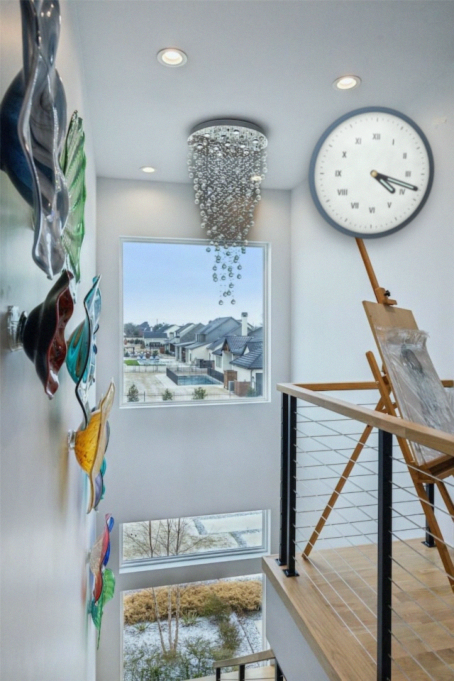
4.18
